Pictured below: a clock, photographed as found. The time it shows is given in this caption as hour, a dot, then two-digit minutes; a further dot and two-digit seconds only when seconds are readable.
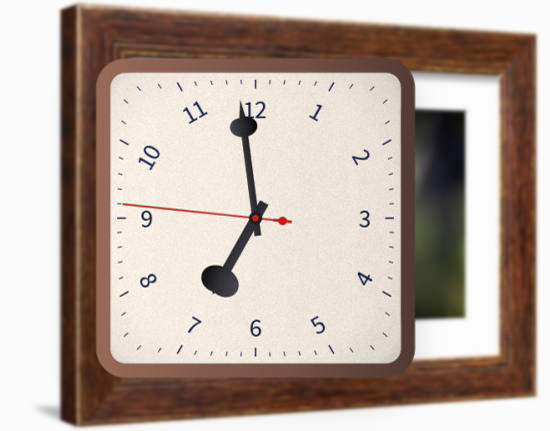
6.58.46
